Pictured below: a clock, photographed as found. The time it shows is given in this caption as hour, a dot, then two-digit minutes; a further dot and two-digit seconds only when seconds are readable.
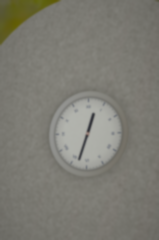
12.33
